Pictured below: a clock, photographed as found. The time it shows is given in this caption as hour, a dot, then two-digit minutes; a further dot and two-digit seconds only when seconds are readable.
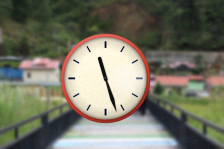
11.27
